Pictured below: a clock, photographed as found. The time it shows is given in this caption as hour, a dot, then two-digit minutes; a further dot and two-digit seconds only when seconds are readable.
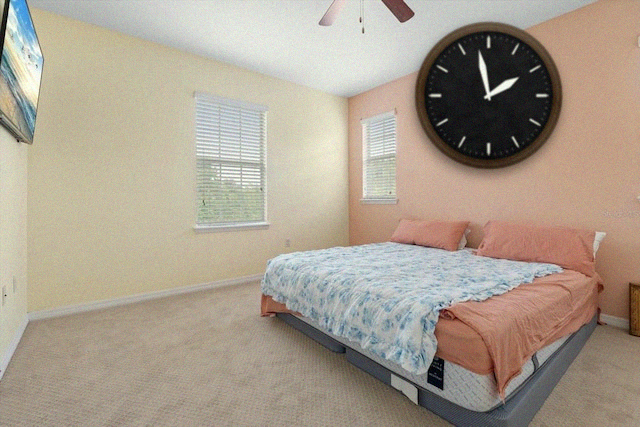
1.58
